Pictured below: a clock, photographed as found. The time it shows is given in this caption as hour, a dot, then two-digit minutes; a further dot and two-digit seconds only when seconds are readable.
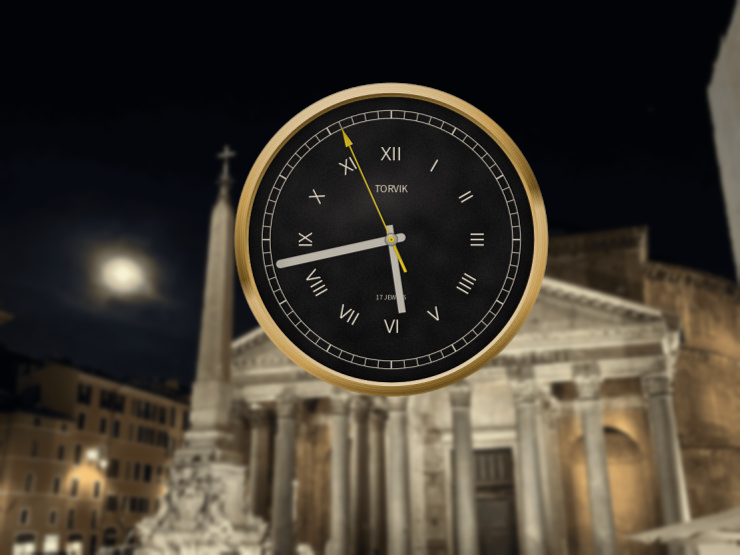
5.42.56
